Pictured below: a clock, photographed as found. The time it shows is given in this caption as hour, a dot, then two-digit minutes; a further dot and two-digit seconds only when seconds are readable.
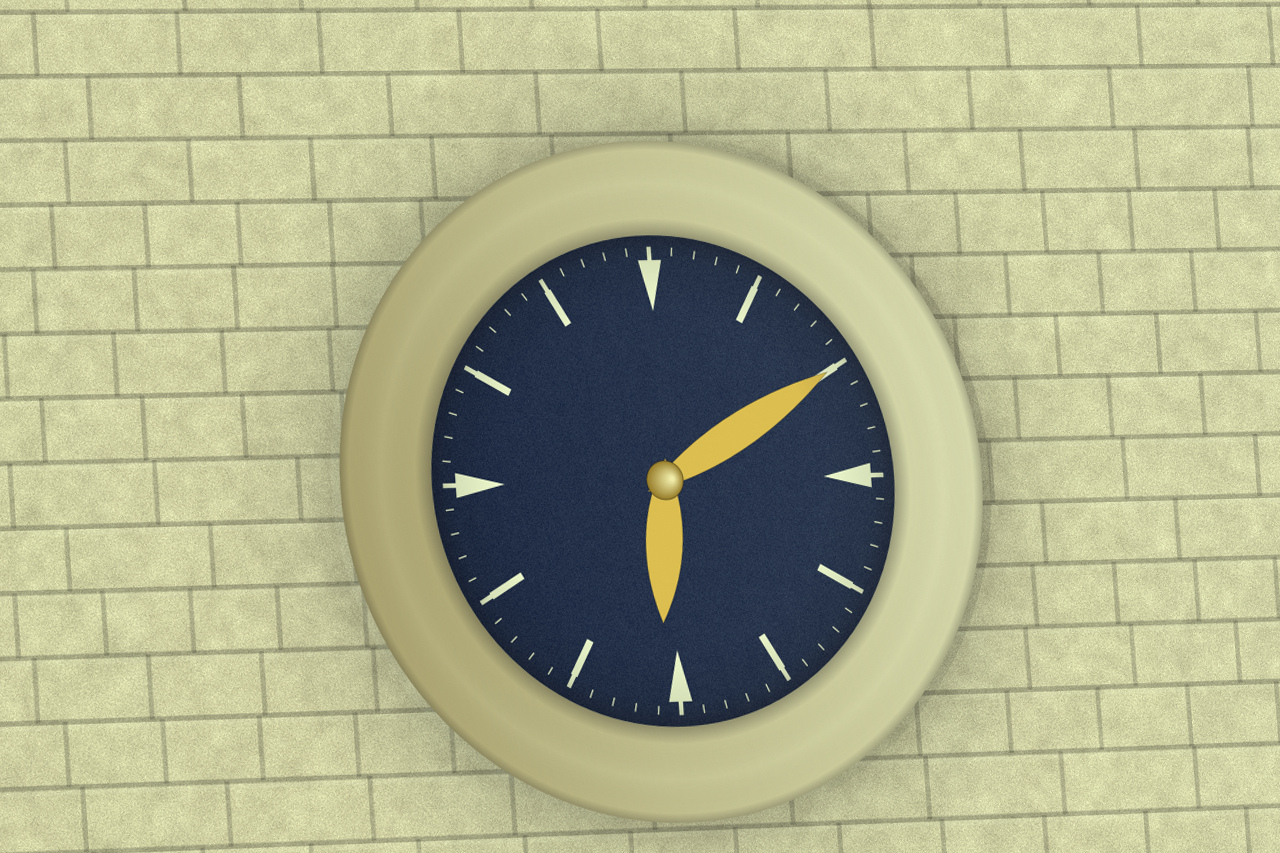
6.10
